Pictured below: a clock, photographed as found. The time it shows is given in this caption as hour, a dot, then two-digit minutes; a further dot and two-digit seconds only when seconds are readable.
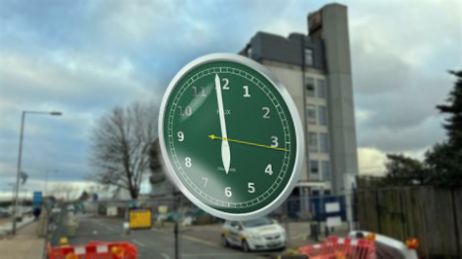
5.59.16
